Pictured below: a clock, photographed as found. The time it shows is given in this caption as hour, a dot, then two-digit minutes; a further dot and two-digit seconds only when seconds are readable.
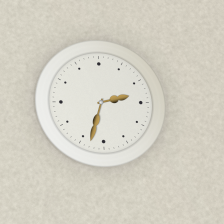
2.33
